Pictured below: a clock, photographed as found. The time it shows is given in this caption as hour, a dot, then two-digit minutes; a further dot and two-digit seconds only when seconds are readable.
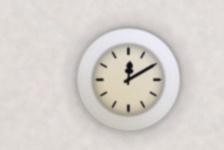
12.10
